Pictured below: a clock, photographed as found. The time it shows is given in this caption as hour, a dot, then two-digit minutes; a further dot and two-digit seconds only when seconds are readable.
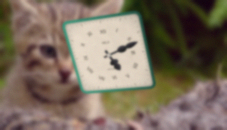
5.12
